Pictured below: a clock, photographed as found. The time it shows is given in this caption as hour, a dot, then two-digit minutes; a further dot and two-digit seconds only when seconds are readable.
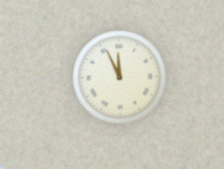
11.56
